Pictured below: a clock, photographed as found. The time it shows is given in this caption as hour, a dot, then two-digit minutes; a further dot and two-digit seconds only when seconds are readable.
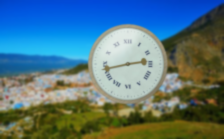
2.43
